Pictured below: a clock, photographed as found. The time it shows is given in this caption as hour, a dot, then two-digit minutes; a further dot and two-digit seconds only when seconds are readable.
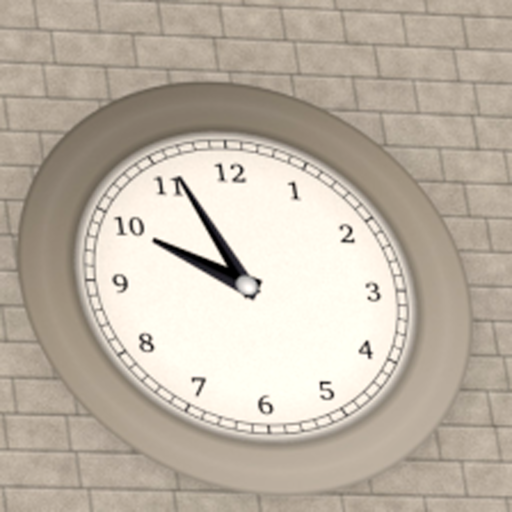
9.56
